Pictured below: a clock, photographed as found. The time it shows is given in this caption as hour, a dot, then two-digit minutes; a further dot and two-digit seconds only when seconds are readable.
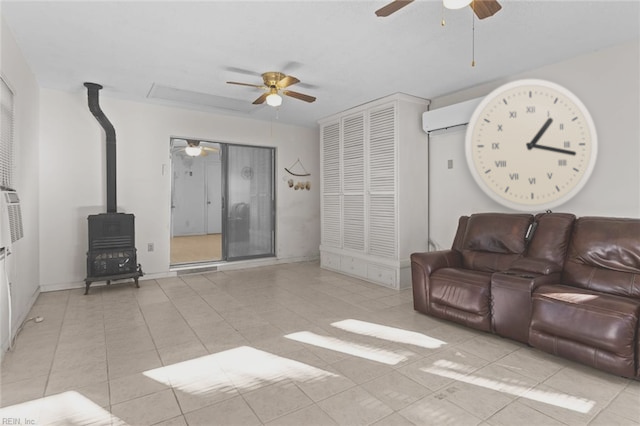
1.17
